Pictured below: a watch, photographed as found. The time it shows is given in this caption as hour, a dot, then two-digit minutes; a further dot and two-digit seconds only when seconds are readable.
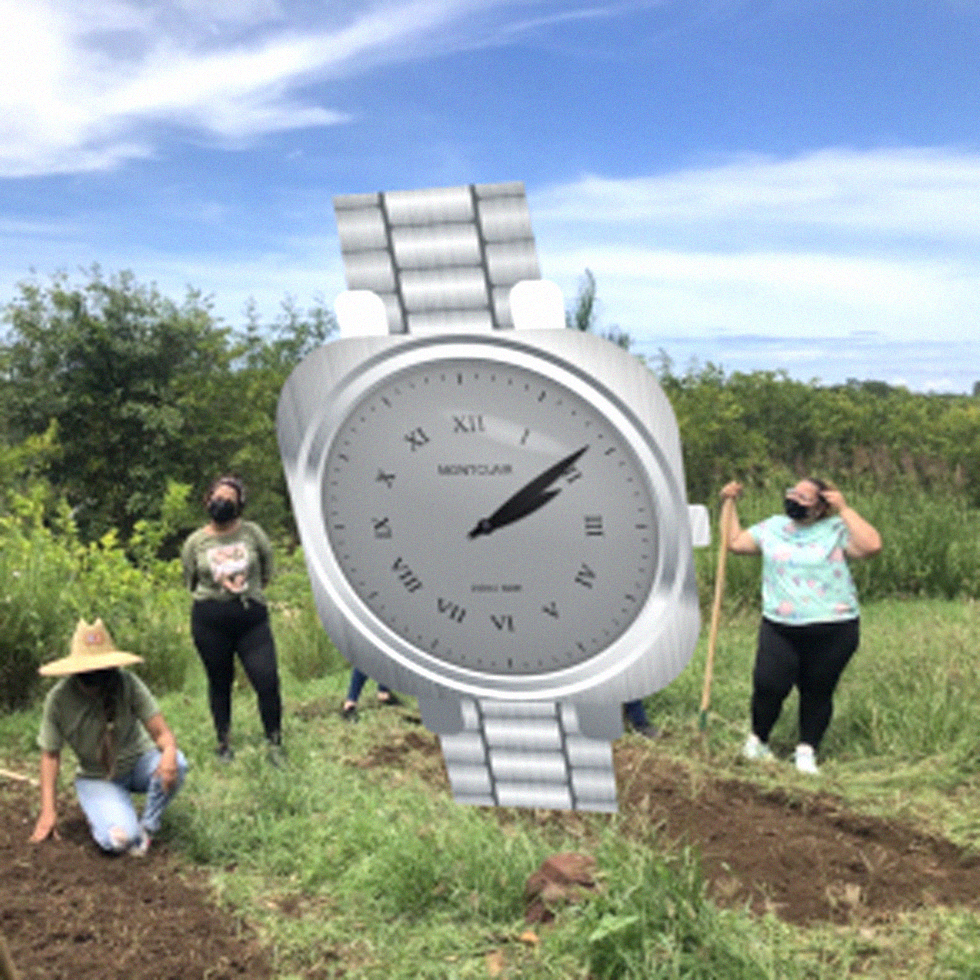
2.09
